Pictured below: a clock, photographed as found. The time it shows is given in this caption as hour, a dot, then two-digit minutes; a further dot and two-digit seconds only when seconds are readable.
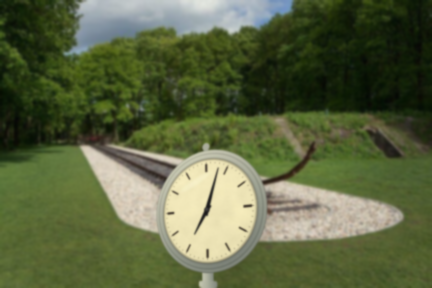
7.03
